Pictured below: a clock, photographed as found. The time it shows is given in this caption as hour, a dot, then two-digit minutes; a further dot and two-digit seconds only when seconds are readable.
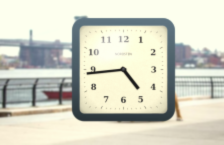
4.44
